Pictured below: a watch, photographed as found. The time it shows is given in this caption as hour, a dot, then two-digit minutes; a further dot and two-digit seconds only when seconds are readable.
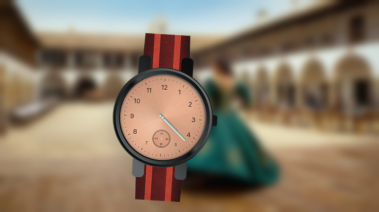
4.22
